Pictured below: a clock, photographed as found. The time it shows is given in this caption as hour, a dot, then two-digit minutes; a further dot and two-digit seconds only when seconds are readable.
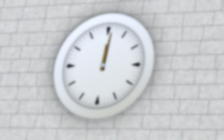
12.01
